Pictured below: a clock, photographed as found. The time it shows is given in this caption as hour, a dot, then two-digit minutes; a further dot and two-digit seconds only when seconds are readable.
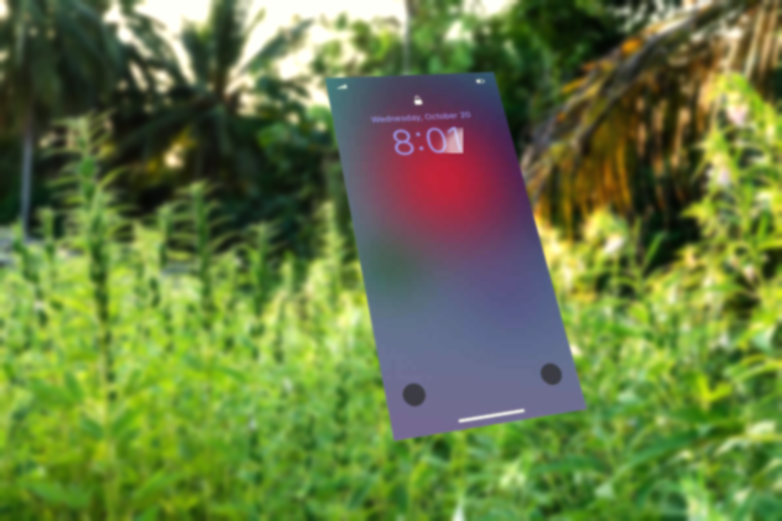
8.01
